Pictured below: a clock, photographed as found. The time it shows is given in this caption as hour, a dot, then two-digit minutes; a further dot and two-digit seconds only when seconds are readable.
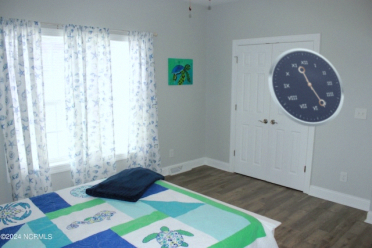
11.26
